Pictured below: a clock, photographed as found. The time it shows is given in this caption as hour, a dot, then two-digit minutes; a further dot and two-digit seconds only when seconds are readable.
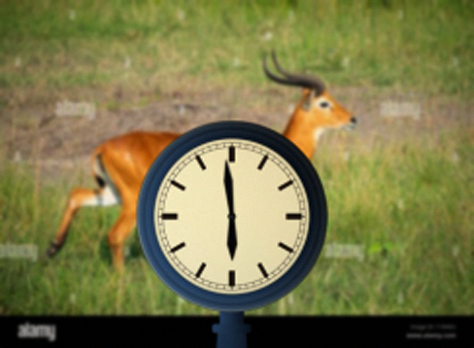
5.59
